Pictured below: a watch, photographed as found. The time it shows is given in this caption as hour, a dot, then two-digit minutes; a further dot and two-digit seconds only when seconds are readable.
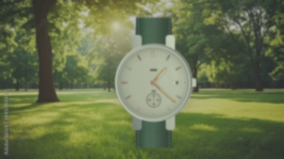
1.22
